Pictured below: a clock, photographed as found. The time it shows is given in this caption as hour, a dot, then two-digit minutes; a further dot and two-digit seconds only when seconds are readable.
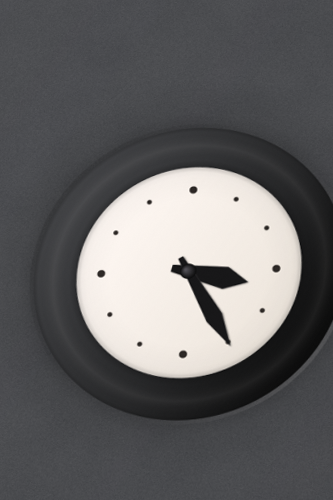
3.25
